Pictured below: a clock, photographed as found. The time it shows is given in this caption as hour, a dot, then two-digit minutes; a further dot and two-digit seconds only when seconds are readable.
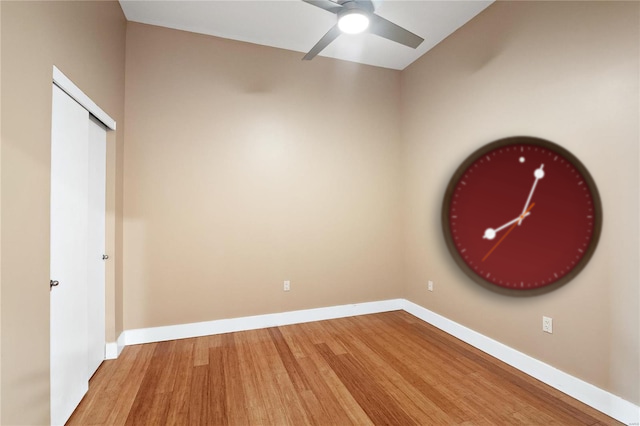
8.03.37
